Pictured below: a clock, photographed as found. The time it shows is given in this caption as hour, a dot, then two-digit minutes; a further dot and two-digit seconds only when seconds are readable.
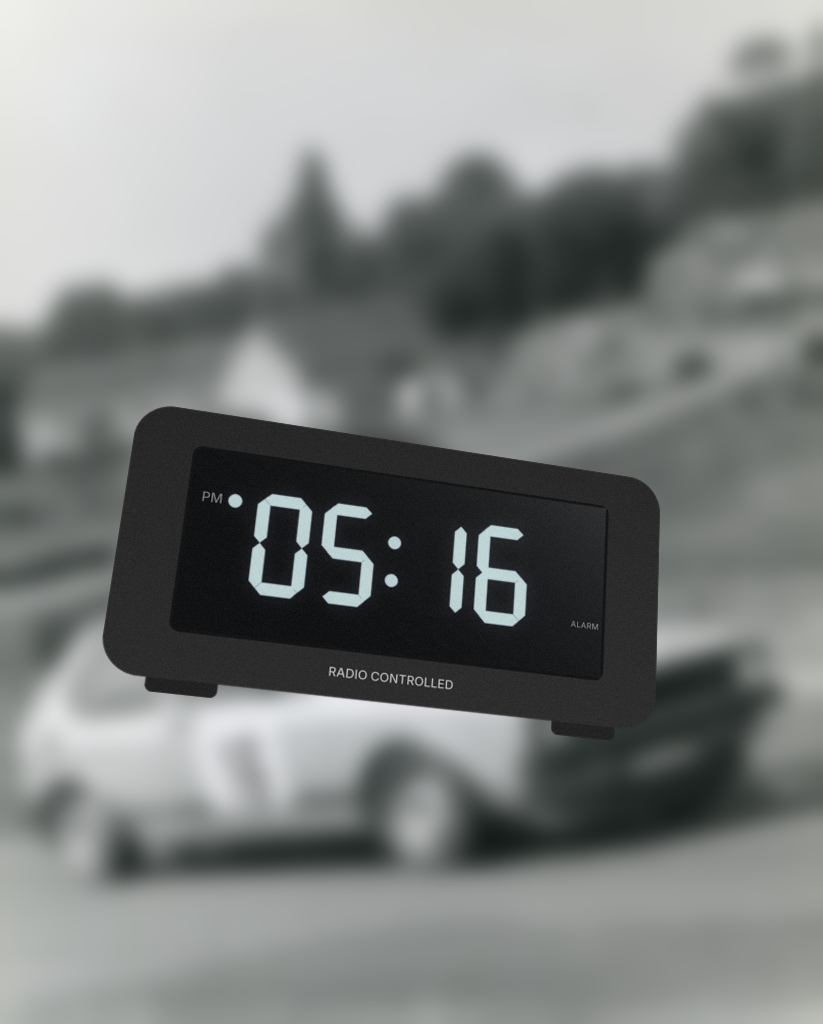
5.16
